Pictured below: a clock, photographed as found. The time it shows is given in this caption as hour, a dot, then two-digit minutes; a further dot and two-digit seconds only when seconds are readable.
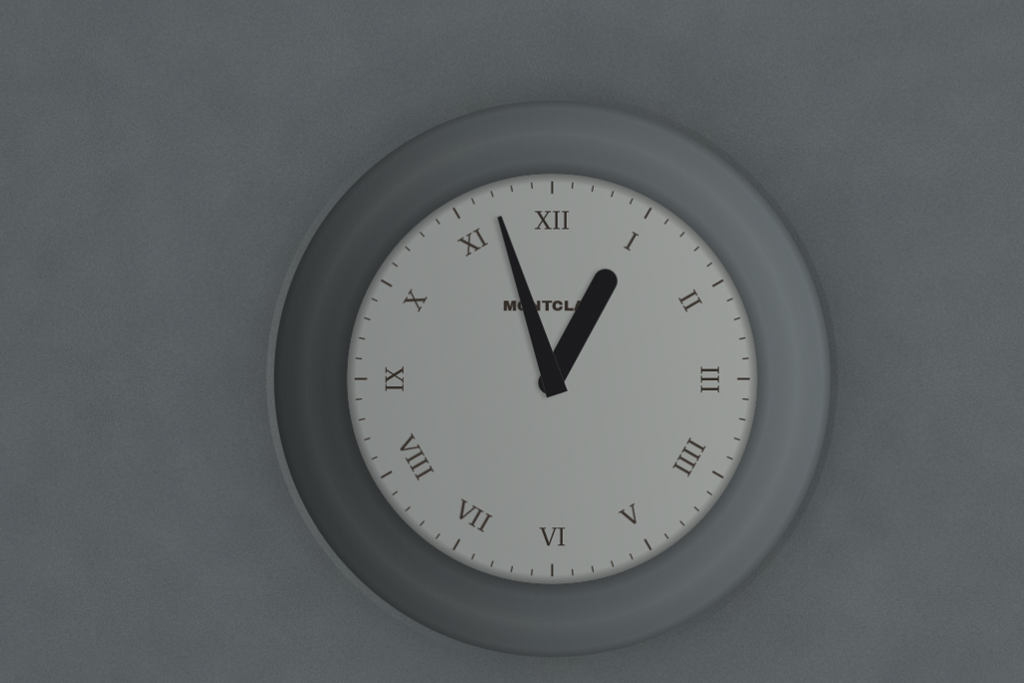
12.57
